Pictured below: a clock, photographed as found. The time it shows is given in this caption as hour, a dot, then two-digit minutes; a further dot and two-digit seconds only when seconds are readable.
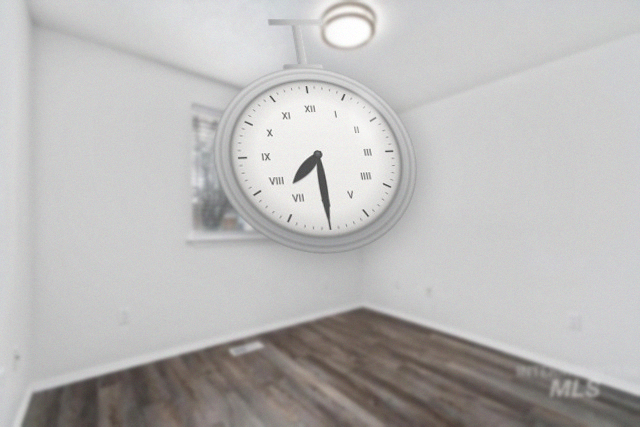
7.30
